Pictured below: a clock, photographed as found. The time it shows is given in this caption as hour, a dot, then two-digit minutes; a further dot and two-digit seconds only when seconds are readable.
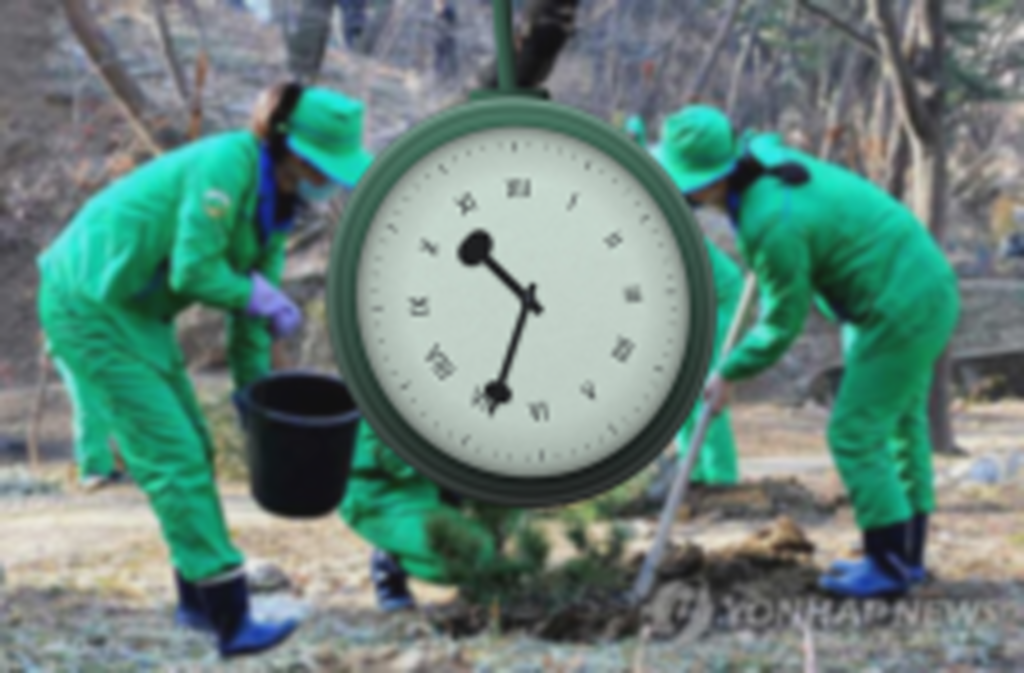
10.34
